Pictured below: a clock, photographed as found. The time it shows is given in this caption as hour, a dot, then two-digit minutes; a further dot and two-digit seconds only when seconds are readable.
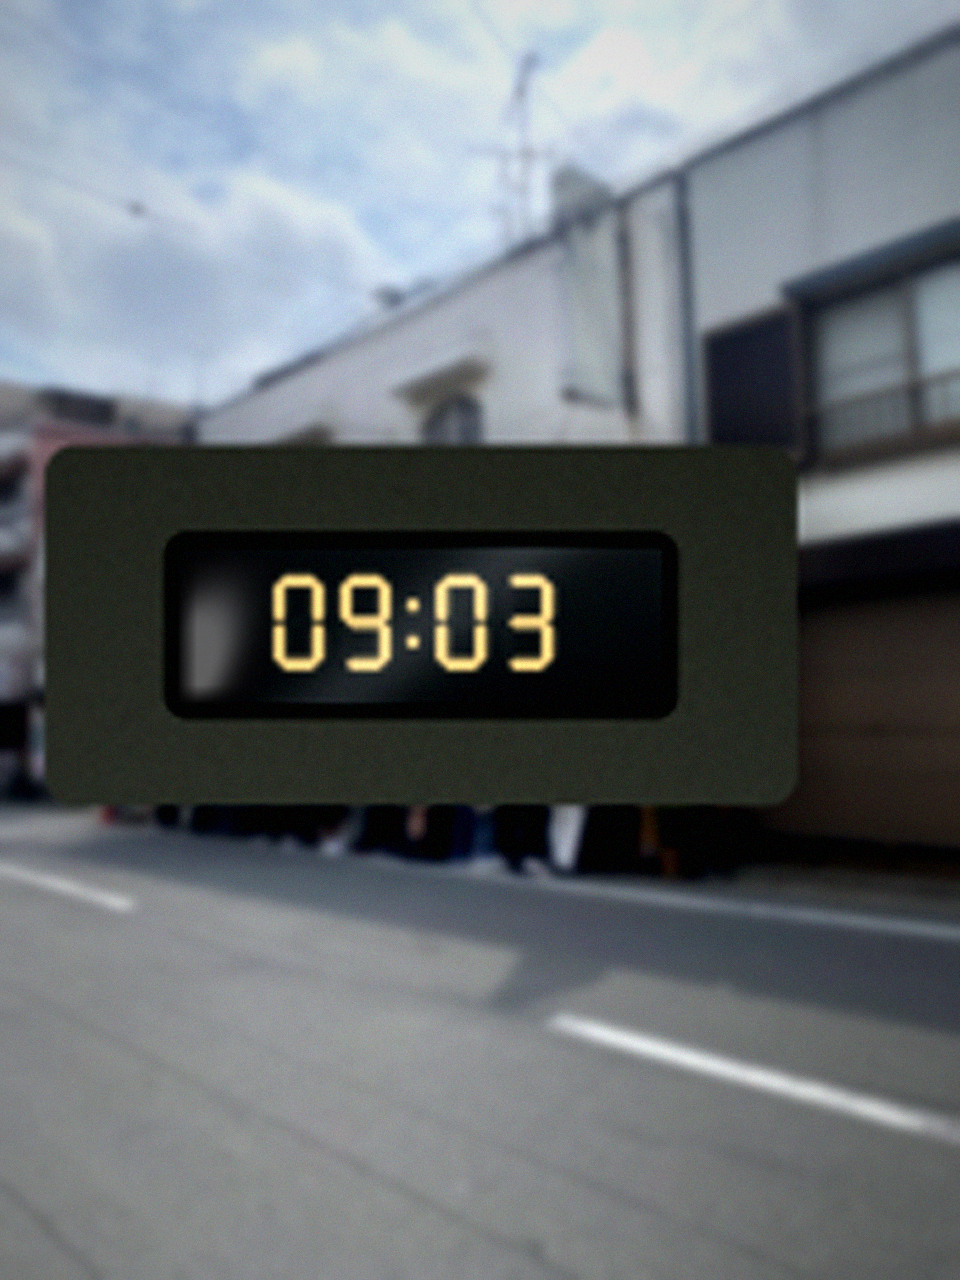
9.03
